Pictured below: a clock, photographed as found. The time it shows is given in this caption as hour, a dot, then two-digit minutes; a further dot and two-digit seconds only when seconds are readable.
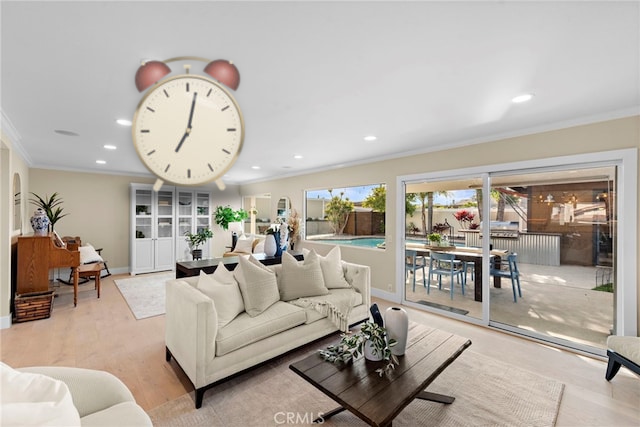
7.02
